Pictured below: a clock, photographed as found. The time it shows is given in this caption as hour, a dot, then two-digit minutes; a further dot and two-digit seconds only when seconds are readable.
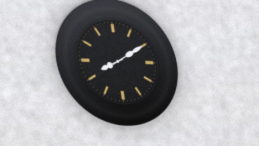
8.10
